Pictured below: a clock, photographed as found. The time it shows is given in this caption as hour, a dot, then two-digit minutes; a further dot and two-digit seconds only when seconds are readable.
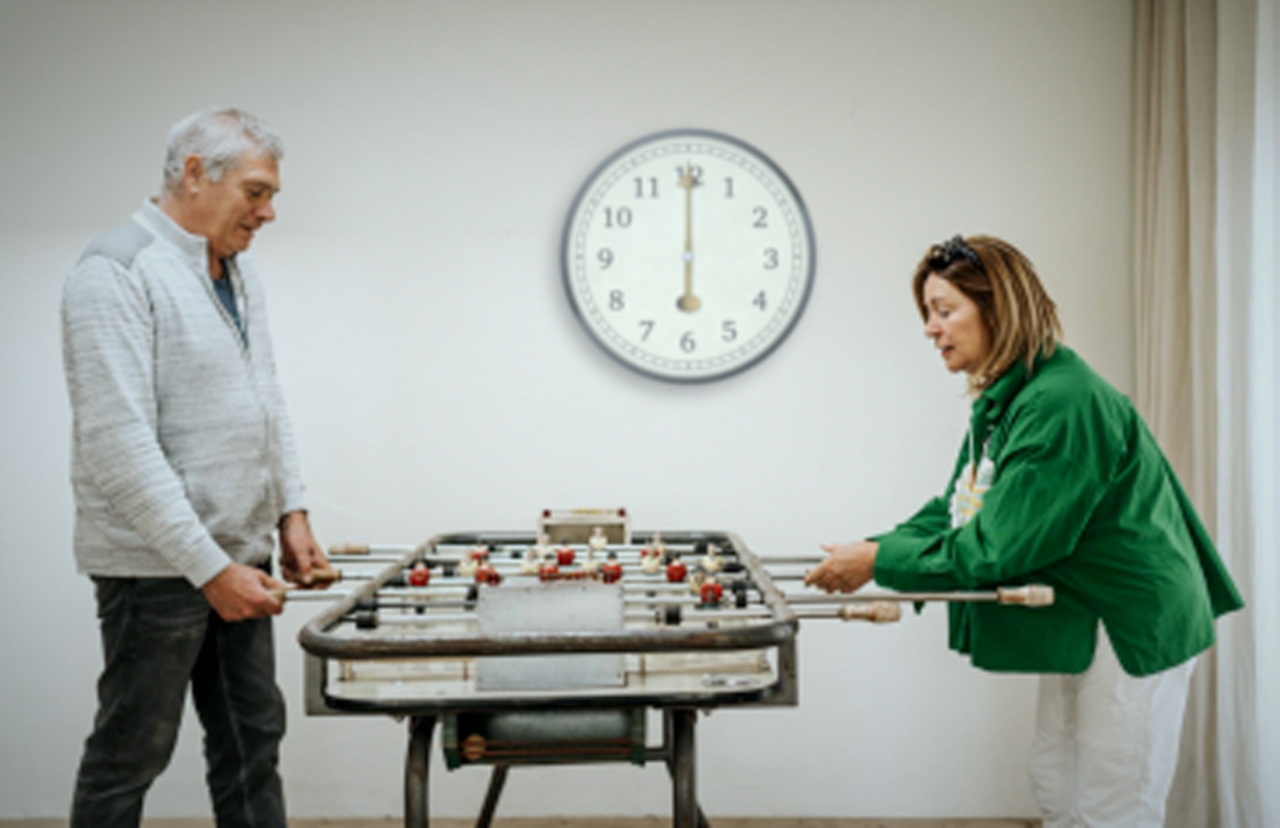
6.00
